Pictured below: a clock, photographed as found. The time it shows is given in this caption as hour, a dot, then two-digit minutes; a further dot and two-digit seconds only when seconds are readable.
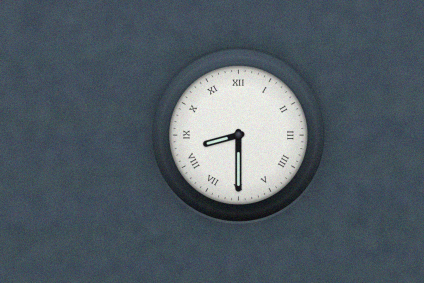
8.30
